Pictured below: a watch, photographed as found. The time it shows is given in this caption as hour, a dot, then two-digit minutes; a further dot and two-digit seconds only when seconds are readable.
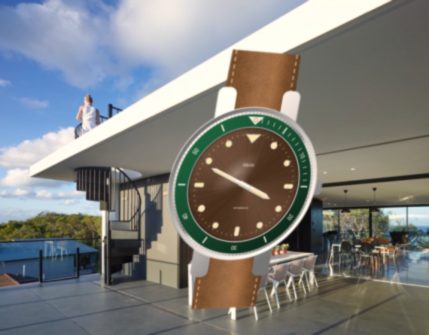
3.49
